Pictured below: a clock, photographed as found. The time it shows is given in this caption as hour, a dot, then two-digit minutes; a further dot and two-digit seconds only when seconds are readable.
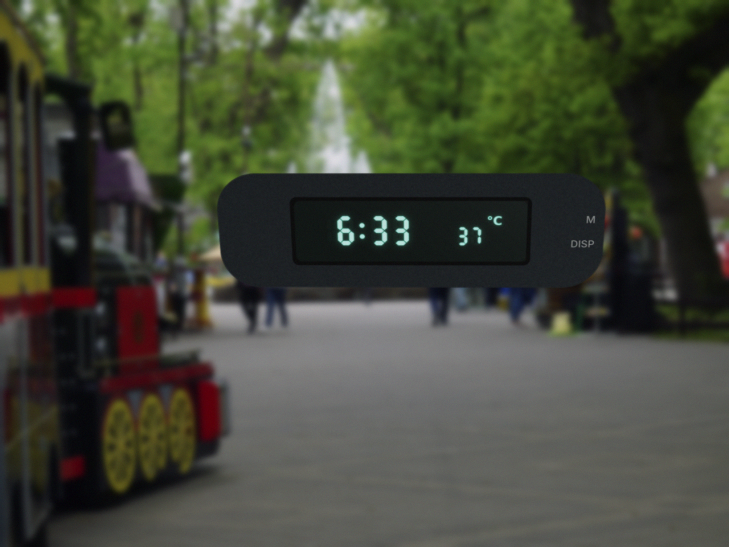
6.33
